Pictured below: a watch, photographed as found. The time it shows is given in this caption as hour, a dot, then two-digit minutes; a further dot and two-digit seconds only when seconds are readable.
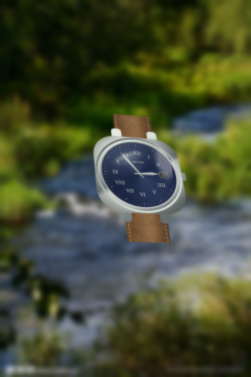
2.54
